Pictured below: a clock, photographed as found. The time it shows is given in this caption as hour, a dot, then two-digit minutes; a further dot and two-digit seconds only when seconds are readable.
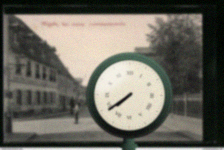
7.39
